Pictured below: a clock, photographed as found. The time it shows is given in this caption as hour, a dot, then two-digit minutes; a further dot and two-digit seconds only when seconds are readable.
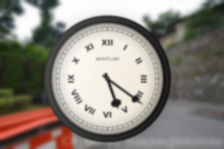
5.21
